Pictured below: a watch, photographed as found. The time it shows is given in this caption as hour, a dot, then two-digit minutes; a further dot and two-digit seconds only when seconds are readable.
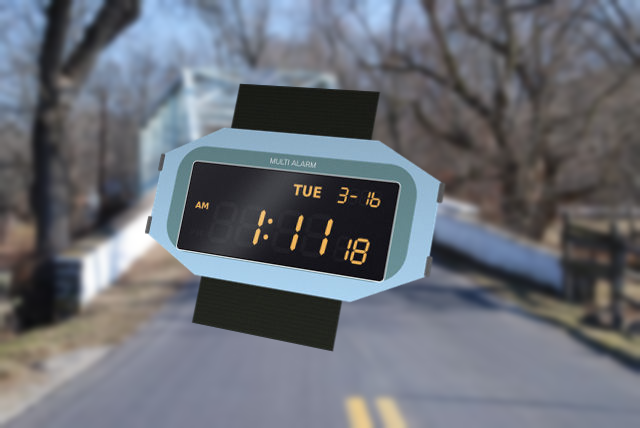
1.11.18
